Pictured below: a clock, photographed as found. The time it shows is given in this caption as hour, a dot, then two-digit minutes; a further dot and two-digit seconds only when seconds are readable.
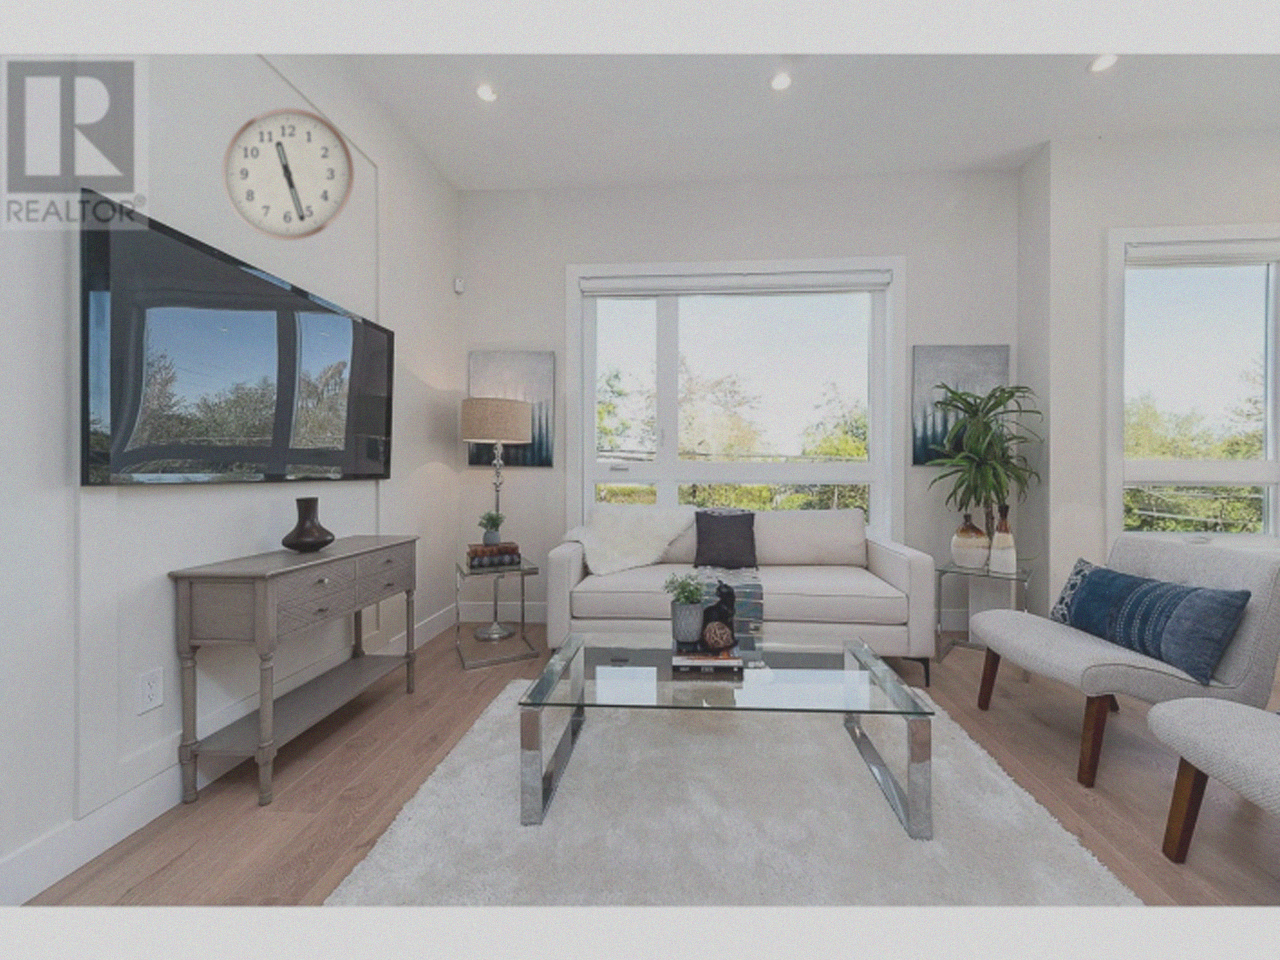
11.27
